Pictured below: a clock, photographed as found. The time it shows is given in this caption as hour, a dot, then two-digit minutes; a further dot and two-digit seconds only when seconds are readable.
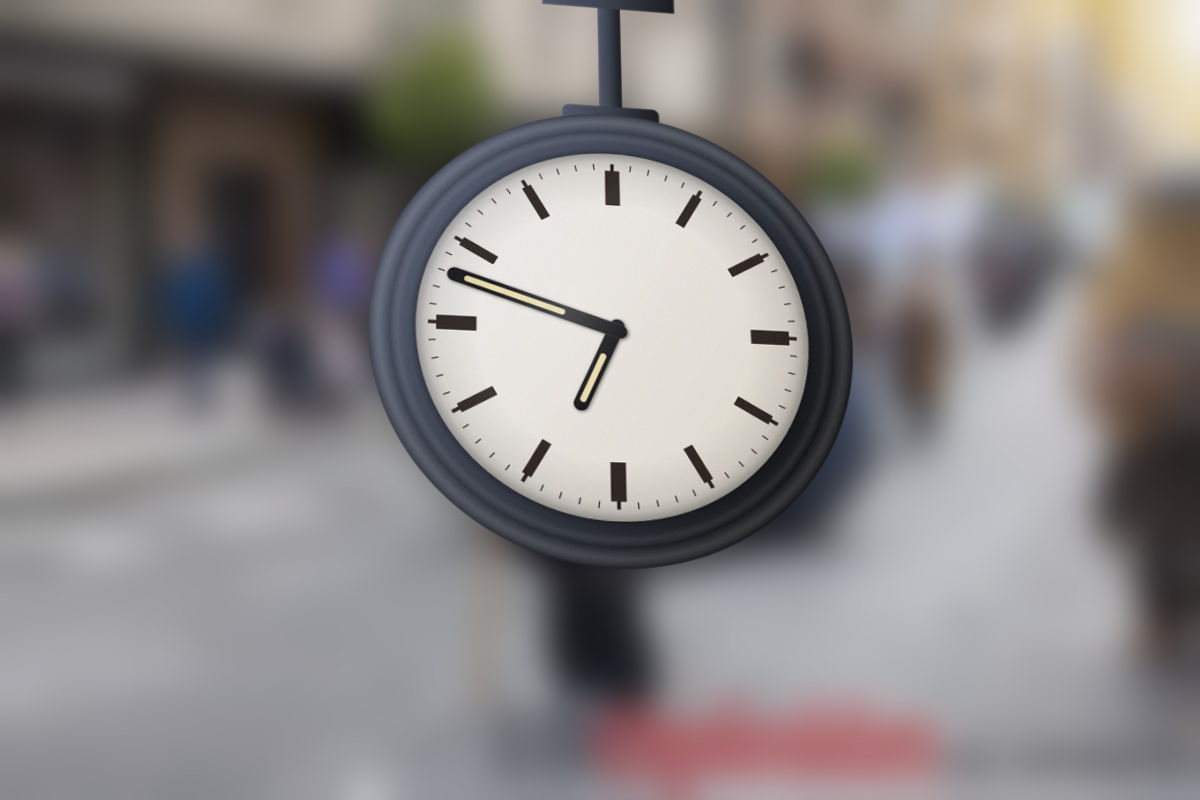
6.48
